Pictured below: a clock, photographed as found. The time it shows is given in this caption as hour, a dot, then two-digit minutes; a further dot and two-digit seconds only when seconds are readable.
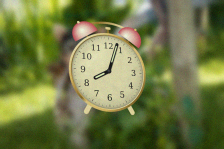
8.03
